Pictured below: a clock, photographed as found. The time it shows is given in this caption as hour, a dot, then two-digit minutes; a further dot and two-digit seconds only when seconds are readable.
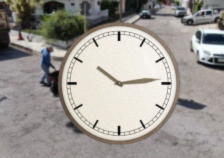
10.14
